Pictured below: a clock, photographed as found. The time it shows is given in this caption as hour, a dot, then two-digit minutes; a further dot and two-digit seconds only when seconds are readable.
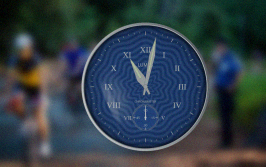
11.02
